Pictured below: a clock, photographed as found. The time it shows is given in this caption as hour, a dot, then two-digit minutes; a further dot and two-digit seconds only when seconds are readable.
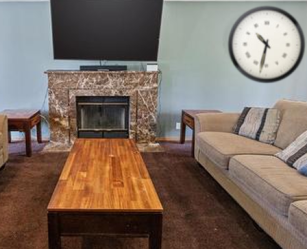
10.32
